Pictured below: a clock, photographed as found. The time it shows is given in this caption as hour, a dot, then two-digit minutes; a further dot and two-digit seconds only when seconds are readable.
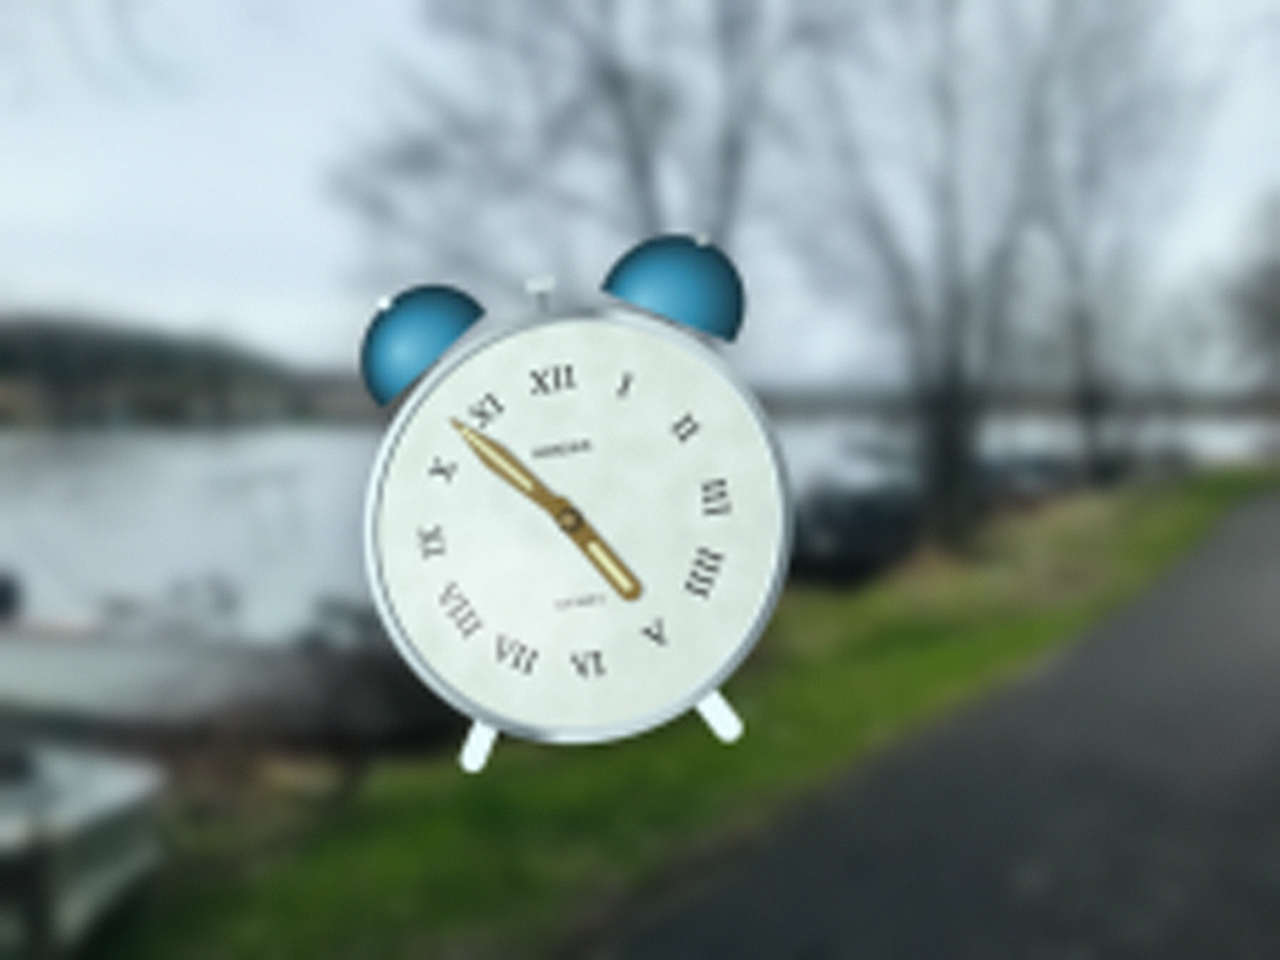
4.53
